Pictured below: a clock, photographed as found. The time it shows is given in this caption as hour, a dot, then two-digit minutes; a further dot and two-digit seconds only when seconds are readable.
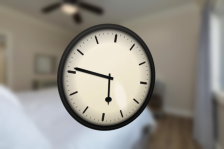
5.46
